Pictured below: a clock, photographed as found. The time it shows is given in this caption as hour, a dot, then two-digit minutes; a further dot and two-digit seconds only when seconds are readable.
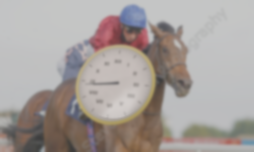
8.44
